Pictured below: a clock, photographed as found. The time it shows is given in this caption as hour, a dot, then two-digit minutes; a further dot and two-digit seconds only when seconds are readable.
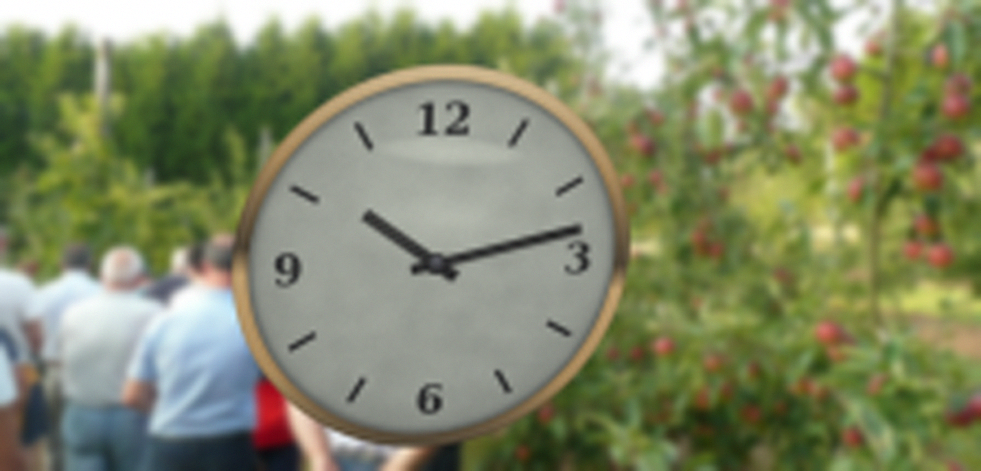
10.13
